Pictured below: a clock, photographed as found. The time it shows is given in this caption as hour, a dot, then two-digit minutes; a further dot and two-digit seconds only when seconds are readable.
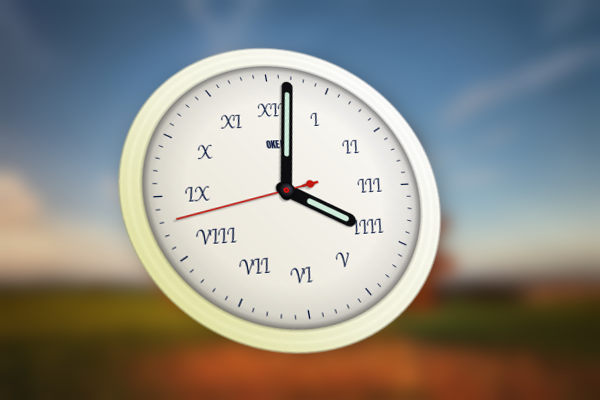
4.01.43
